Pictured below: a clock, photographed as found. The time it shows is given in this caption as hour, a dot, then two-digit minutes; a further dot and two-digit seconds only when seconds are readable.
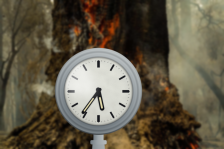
5.36
